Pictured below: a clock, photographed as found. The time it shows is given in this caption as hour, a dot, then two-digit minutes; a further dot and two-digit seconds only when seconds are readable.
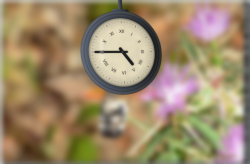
4.45
